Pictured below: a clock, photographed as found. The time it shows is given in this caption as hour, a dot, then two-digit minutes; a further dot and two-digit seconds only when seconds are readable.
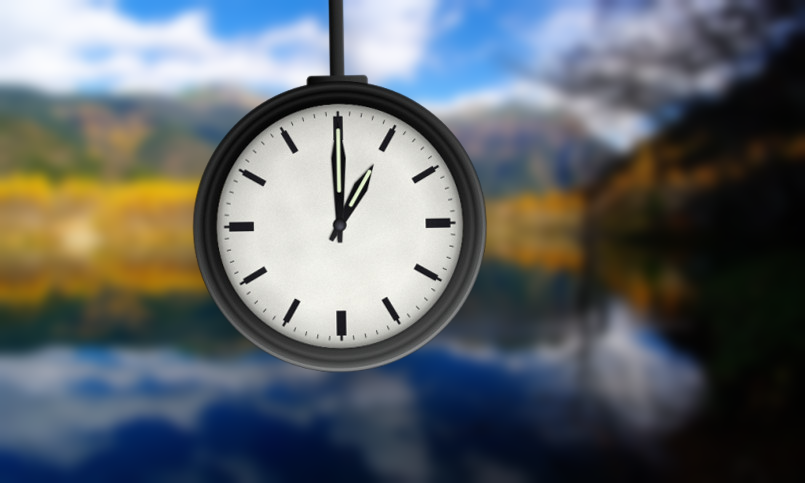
1.00
